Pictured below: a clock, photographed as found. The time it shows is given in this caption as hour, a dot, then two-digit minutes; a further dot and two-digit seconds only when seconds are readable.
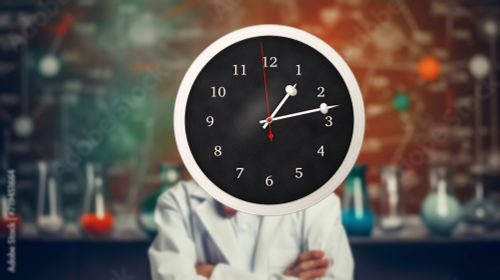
1.12.59
